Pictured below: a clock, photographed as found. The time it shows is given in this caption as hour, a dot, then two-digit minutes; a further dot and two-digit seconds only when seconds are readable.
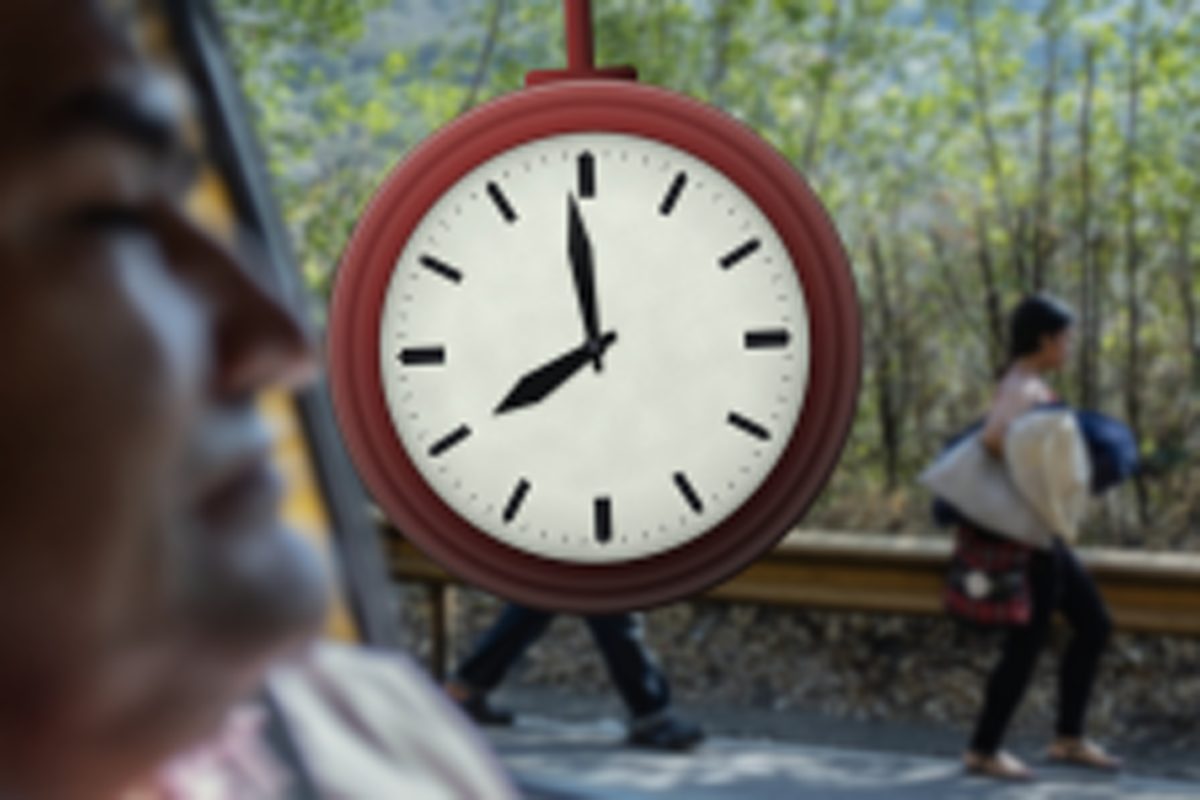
7.59
